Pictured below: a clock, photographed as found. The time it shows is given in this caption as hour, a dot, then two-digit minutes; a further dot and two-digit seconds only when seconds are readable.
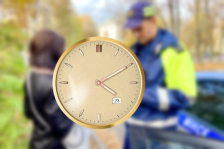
4.10
